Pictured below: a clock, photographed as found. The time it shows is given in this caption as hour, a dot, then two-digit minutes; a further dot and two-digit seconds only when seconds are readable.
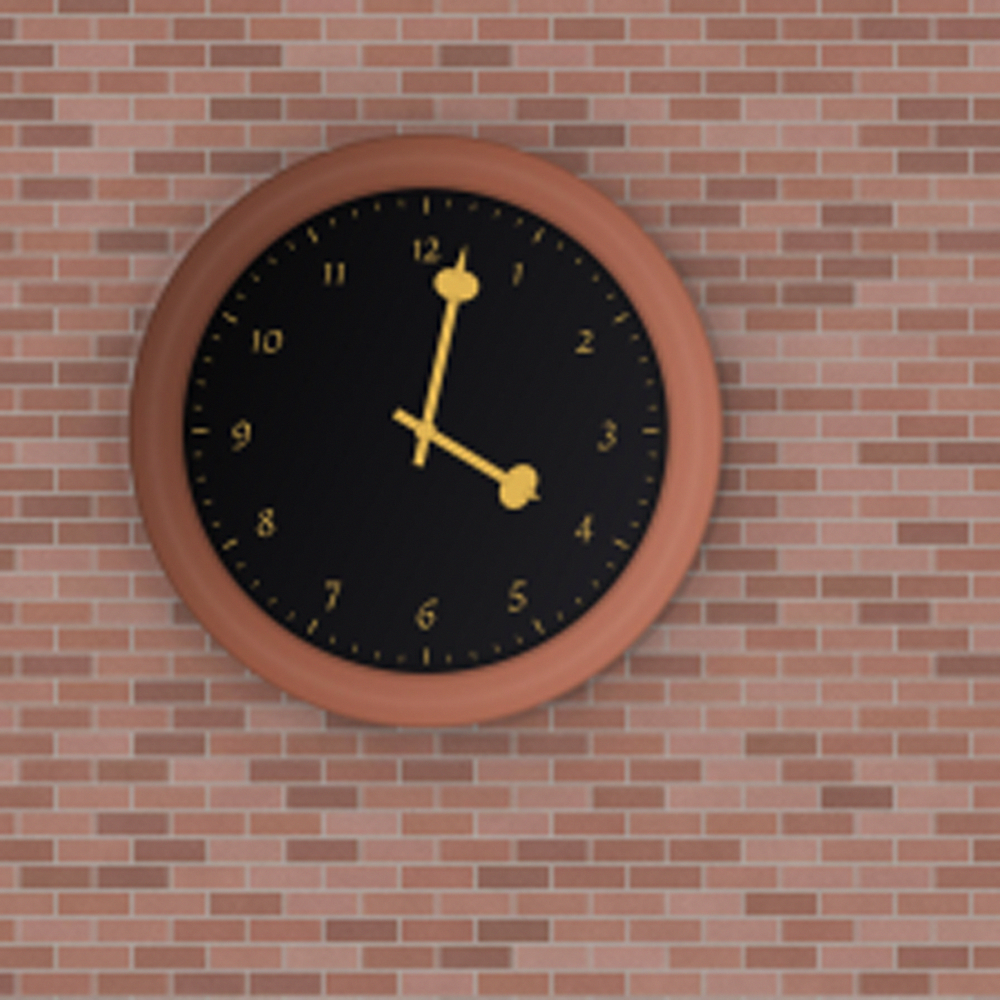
4.02
